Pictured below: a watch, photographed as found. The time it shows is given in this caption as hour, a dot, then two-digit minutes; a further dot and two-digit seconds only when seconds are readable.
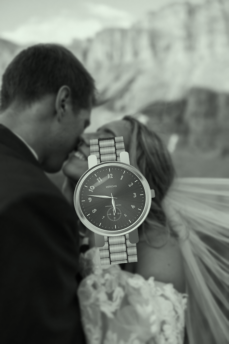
5.47
